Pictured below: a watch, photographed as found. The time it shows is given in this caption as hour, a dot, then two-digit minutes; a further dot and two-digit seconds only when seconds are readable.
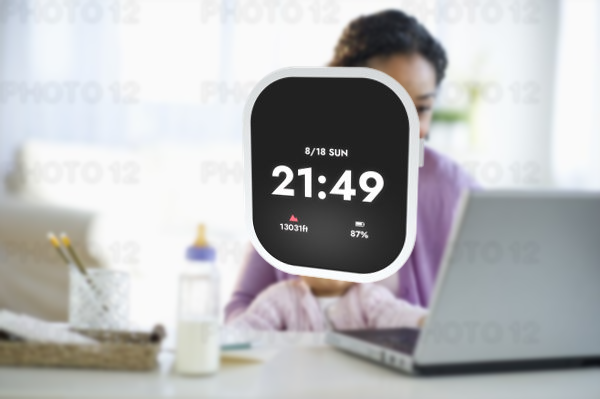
21.49
